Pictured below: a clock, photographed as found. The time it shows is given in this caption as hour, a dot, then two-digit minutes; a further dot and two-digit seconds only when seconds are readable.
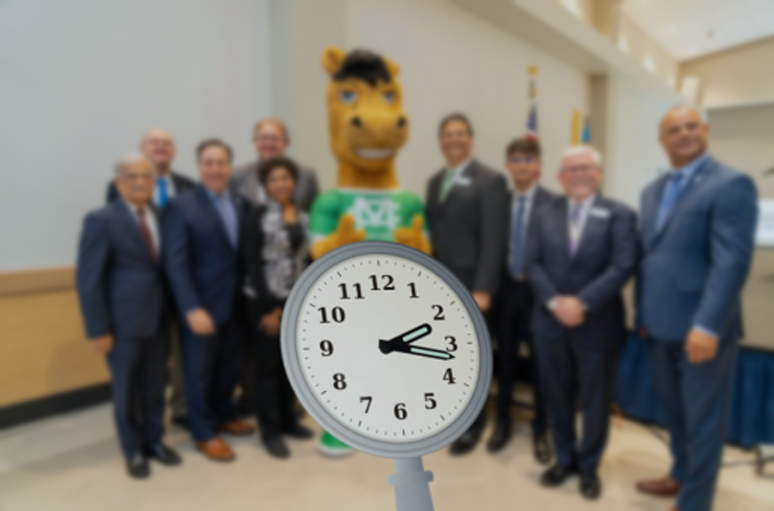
2.17
